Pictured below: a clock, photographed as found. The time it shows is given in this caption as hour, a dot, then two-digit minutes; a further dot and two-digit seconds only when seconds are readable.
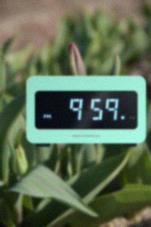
9.59
